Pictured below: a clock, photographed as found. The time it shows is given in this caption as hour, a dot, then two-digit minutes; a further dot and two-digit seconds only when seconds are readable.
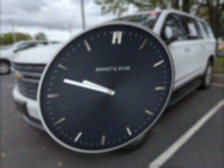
9.48
